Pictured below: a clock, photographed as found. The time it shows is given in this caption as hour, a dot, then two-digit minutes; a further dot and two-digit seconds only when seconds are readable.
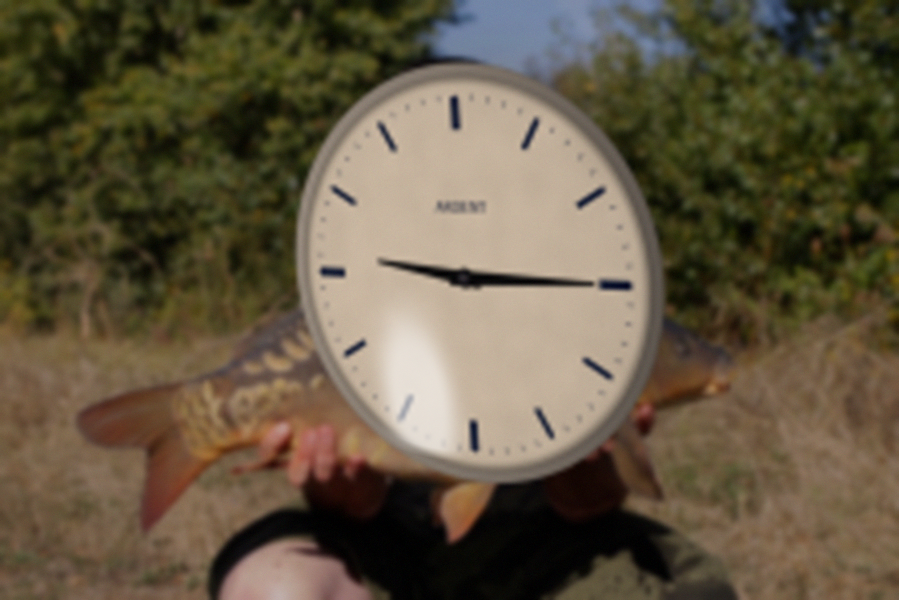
9.15
